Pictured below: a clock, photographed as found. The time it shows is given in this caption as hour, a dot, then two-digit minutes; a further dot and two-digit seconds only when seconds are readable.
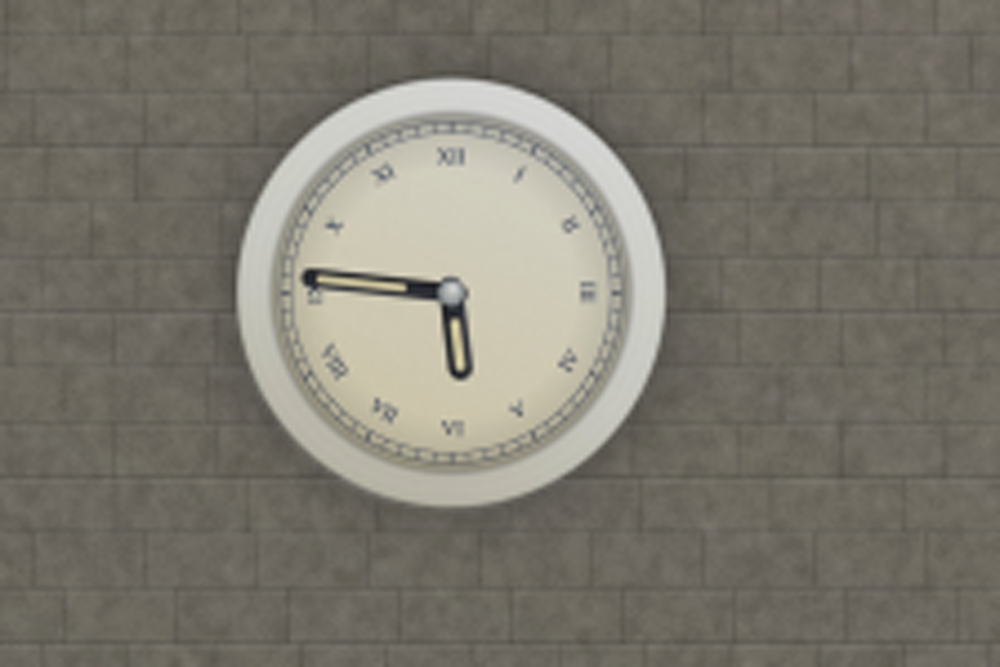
5.46
